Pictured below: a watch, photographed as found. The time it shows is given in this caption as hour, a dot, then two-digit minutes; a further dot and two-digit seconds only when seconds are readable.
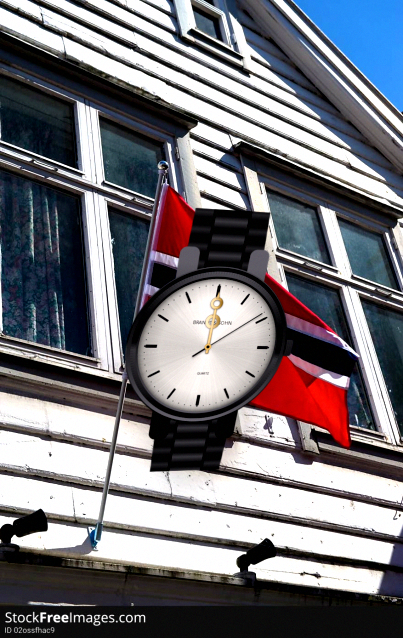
12.00.09
